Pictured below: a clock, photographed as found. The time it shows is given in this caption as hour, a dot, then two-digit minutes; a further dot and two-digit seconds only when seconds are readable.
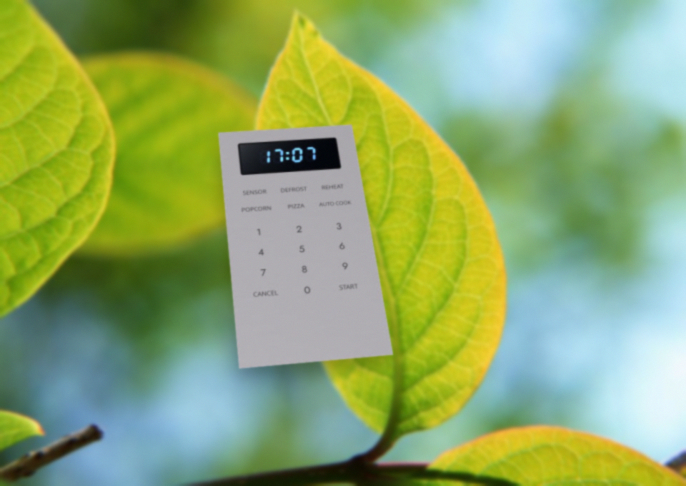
17.07
